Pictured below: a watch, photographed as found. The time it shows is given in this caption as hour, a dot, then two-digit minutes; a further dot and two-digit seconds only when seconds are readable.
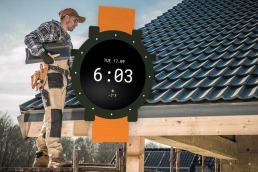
6.03
